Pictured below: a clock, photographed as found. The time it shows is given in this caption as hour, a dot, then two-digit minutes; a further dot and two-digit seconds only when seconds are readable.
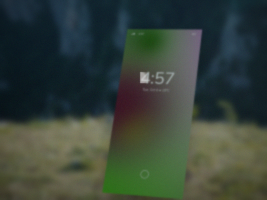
4.57
